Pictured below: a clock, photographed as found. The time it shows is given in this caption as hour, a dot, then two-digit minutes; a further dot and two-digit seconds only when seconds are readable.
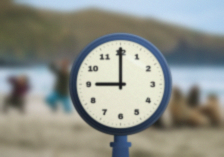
9.00
